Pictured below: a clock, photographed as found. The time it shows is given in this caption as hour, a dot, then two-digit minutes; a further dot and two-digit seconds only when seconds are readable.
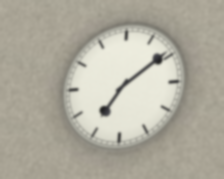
7.09
